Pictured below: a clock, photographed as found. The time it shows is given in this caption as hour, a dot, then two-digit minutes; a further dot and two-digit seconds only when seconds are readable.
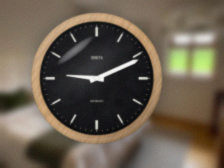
9.11
